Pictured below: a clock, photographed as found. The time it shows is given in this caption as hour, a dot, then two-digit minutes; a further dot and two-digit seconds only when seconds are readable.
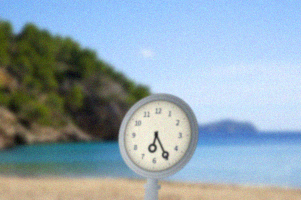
6.25
